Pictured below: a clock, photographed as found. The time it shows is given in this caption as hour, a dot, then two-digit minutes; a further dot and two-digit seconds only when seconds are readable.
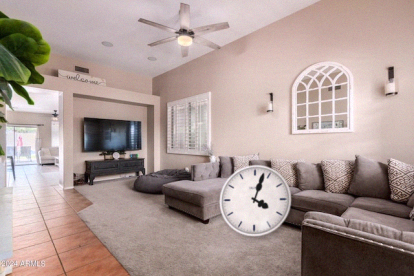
4.03
